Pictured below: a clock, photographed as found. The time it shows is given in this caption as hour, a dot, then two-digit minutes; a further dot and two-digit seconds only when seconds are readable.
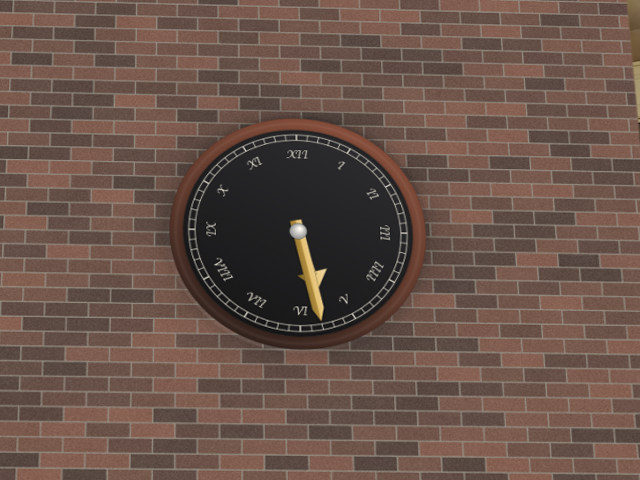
5.28
